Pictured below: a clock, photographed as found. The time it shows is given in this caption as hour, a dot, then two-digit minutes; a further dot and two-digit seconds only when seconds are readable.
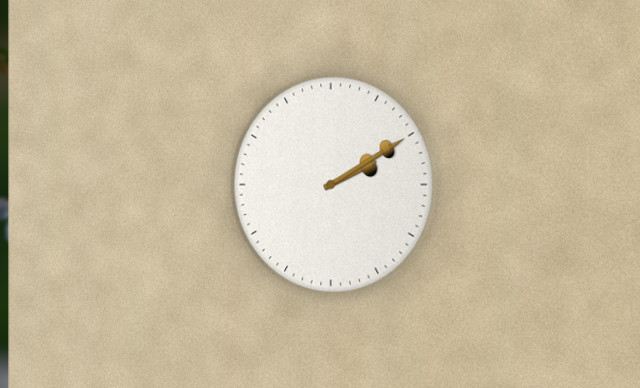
2.10
